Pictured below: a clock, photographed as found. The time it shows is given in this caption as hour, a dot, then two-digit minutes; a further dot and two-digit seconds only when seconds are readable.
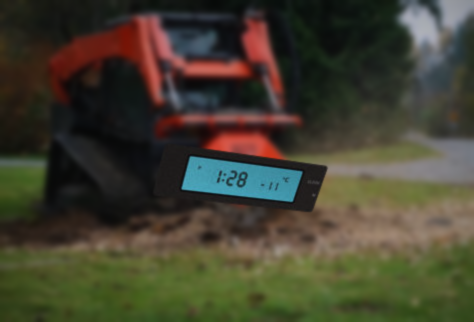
1.28
